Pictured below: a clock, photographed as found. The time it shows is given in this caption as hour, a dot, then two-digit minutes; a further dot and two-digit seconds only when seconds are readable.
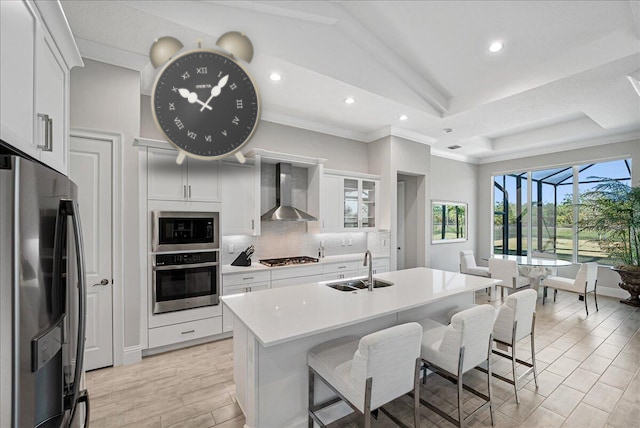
10.07
